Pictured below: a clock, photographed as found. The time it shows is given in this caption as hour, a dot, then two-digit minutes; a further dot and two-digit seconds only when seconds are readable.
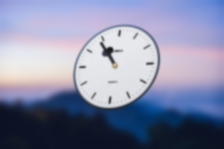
10.54
